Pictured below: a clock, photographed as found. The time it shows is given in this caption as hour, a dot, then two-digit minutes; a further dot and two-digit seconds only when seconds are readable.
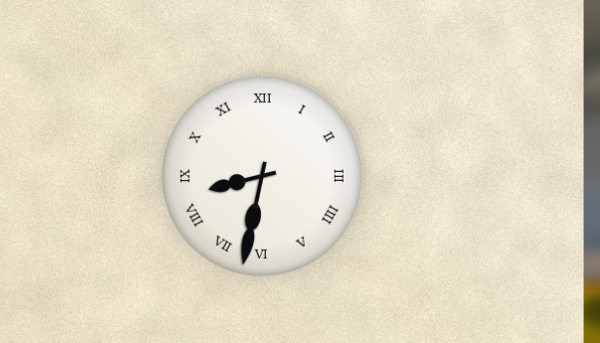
8.32
